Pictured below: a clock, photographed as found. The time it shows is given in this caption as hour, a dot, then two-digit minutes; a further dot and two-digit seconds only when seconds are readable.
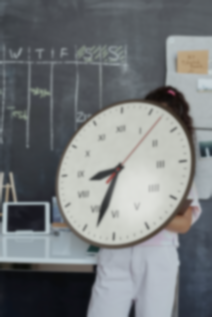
8.33.07
